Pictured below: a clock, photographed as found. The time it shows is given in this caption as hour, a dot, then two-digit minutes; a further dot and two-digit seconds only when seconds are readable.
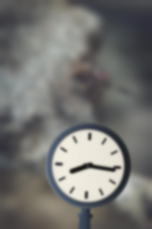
8.16
